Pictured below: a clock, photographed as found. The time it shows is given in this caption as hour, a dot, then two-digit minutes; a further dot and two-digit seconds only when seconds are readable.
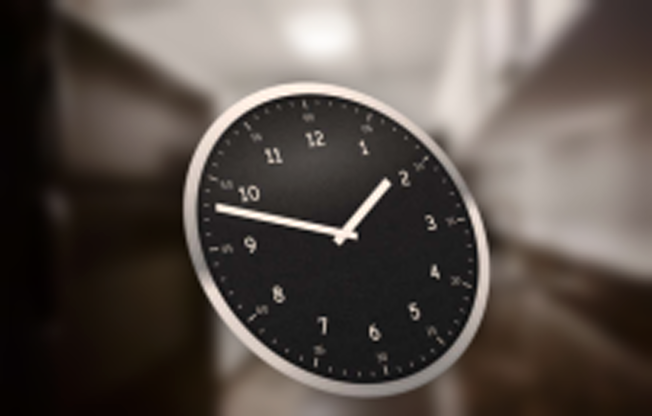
1.48
